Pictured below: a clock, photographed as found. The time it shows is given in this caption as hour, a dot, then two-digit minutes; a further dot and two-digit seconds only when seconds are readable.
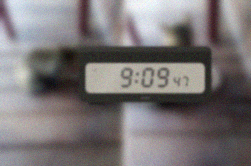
9.09.47
